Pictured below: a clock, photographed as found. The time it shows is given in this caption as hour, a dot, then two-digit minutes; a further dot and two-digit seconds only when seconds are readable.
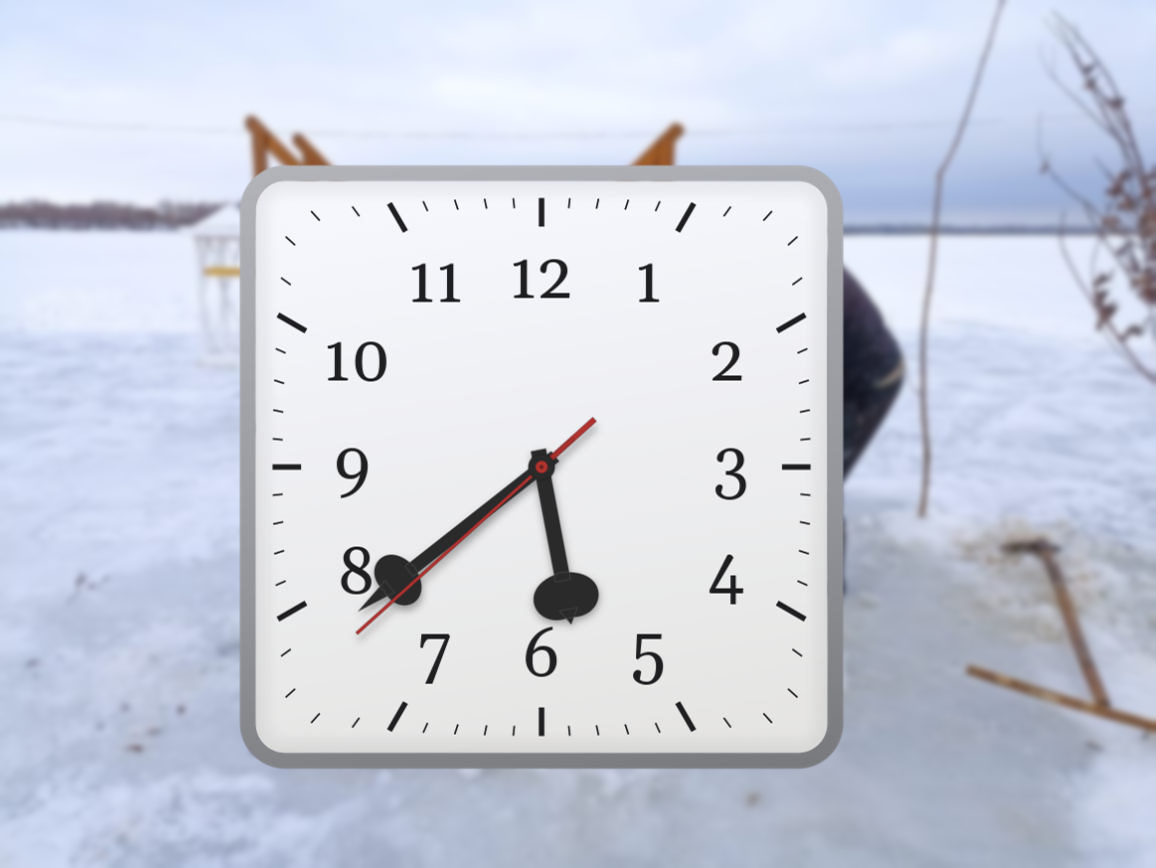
5.38.38
